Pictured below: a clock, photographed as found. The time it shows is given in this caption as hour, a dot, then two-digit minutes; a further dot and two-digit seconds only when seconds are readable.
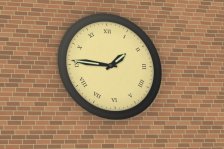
1.46
